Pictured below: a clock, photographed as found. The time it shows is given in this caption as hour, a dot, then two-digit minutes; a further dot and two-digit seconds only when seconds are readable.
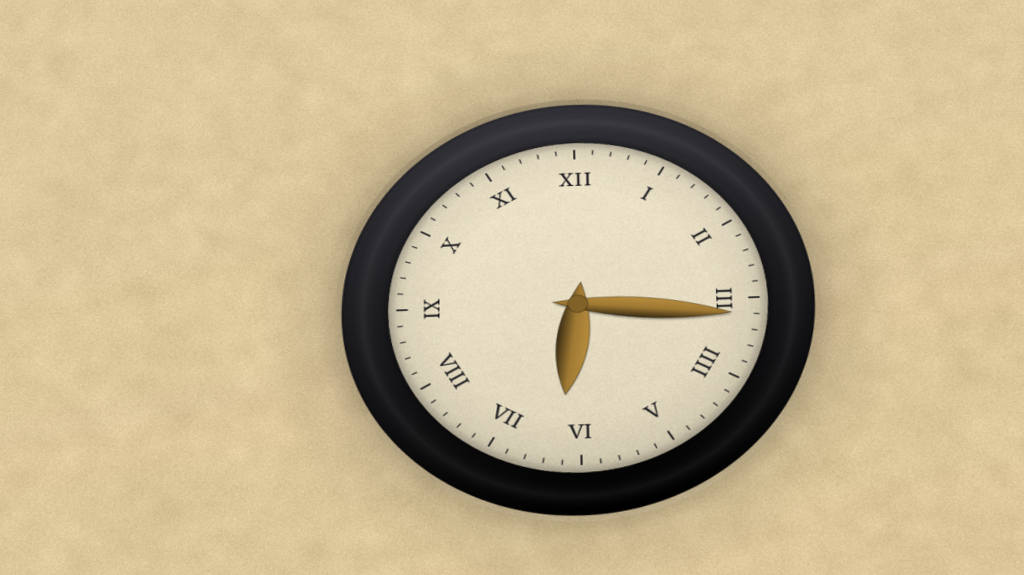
6.16
